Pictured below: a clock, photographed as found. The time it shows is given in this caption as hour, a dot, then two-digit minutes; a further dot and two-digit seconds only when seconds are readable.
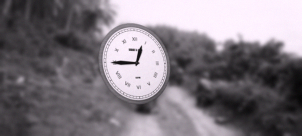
12.45
